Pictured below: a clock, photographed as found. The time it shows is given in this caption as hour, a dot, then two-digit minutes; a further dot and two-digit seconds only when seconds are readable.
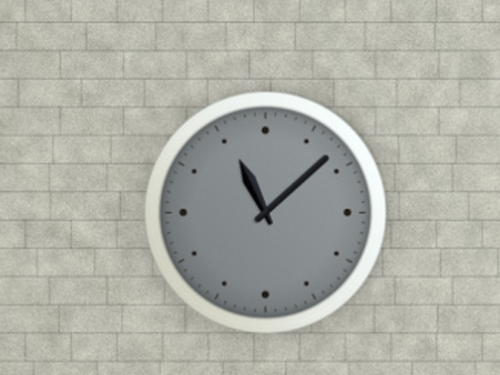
11.08
